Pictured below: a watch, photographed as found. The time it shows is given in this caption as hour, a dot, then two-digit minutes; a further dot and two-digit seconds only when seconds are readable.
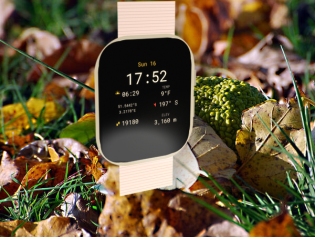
17.52
